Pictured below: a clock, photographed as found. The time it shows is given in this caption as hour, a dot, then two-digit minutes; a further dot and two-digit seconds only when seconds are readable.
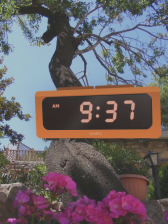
9.37
